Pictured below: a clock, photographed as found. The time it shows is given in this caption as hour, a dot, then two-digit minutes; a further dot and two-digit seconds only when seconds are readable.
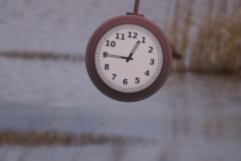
12.45
